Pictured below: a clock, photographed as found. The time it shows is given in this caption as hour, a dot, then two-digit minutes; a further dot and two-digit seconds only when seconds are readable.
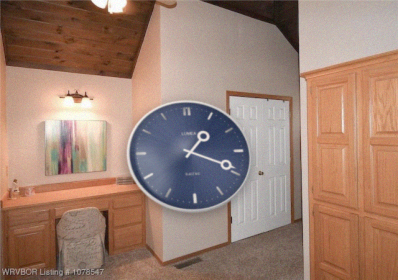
1.19
